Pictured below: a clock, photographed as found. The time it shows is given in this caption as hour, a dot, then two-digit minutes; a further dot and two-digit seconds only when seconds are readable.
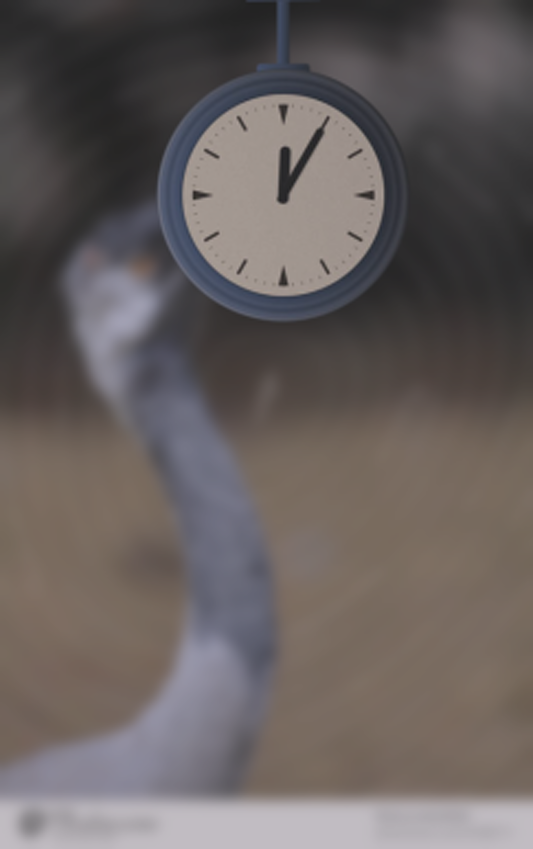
12.05
